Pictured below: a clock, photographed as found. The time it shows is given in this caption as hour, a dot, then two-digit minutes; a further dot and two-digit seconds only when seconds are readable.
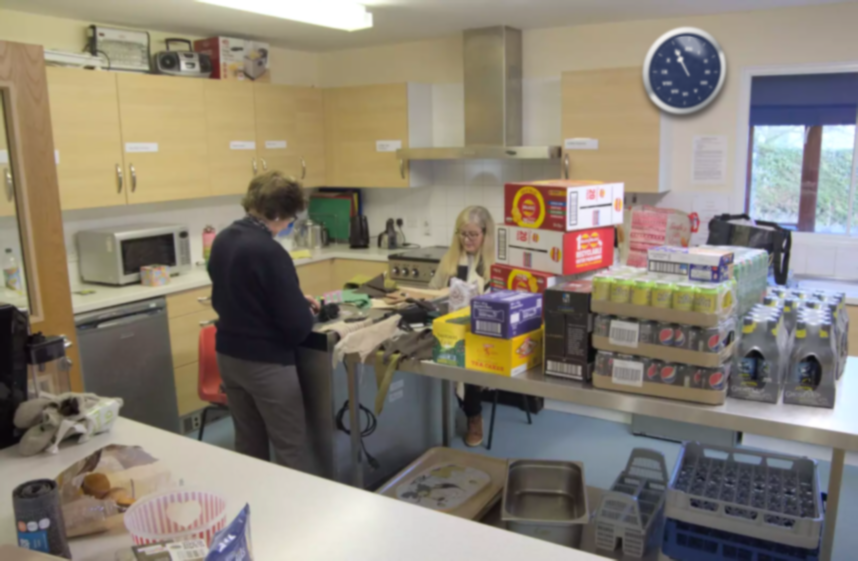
10.55
